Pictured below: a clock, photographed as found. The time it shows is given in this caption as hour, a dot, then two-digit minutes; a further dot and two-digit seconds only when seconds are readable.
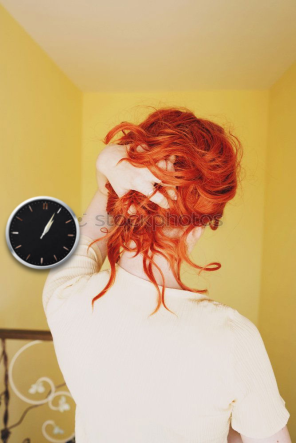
1.04
